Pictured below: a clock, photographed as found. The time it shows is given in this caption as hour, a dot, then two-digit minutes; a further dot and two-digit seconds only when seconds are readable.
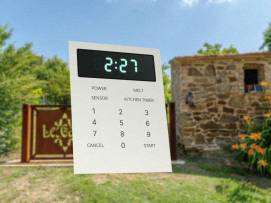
2.27
